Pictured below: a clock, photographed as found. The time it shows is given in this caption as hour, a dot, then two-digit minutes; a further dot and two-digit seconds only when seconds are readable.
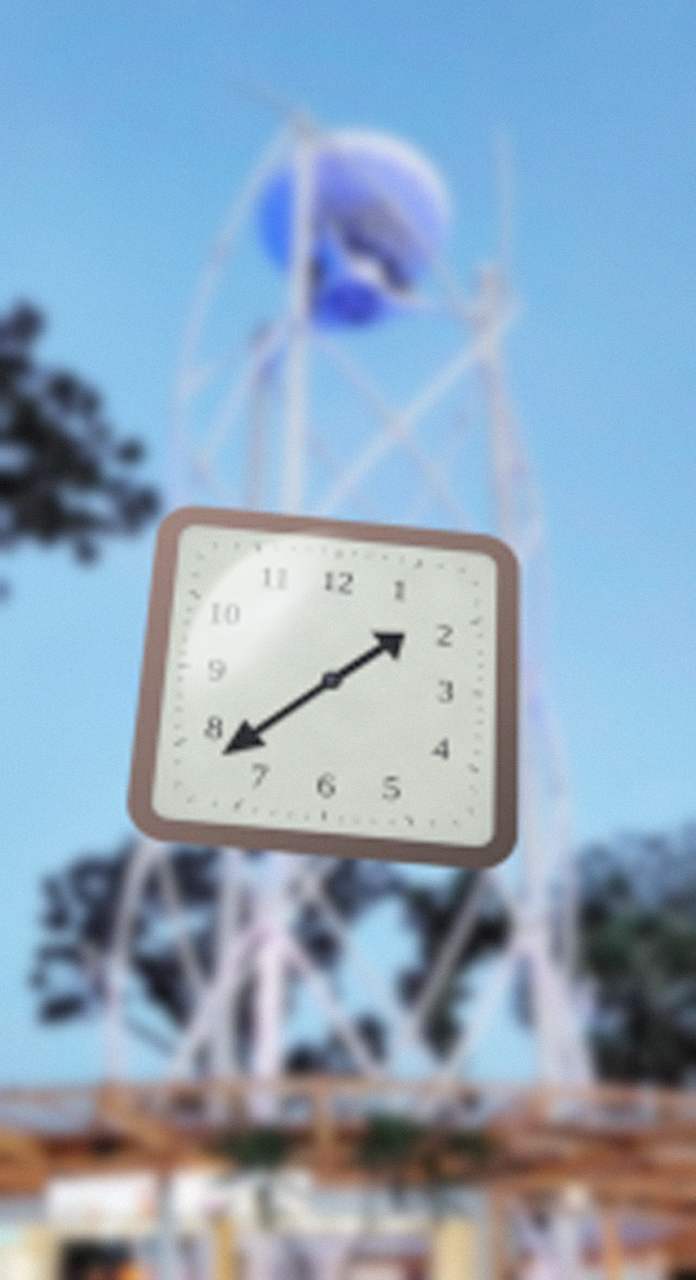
1.38
